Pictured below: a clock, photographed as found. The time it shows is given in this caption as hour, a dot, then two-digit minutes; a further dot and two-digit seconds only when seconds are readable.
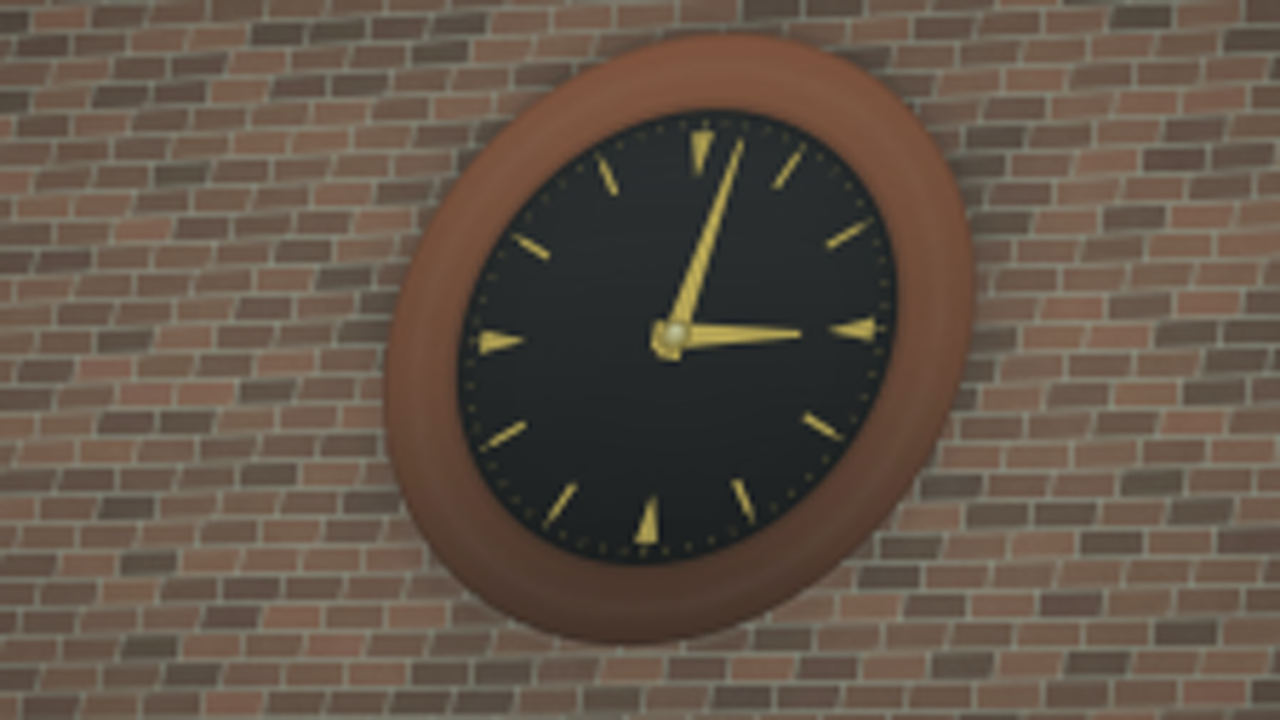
3.02
